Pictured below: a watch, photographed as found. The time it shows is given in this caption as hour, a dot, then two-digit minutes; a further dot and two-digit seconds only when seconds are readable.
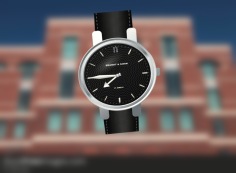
7.45
